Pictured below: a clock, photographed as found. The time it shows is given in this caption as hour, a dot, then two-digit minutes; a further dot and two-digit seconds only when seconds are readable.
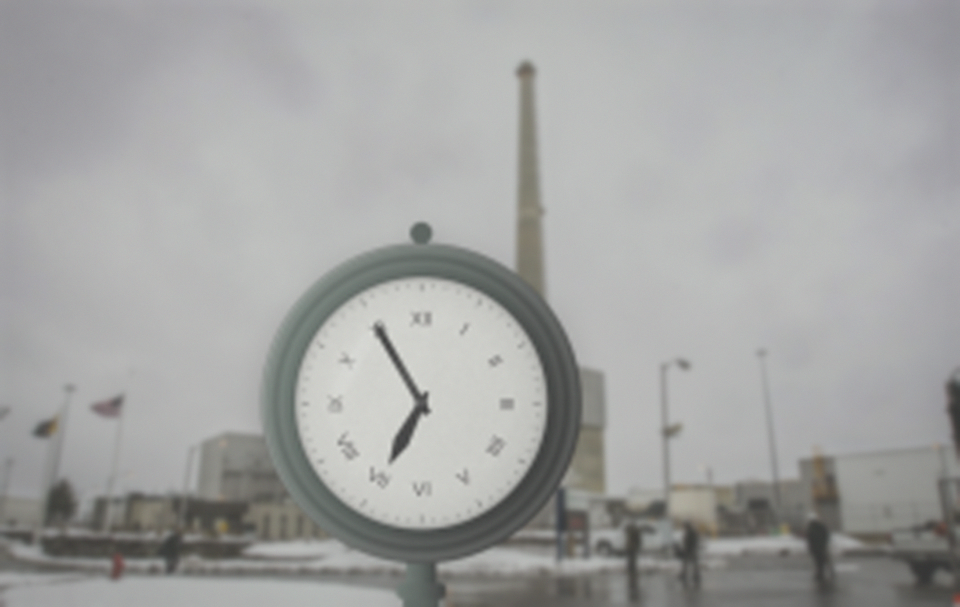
6.55
